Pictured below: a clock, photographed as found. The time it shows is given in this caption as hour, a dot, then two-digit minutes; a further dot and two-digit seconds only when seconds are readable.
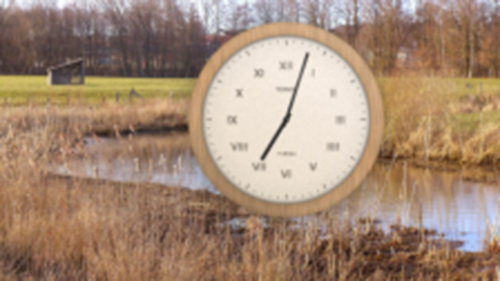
7.03
